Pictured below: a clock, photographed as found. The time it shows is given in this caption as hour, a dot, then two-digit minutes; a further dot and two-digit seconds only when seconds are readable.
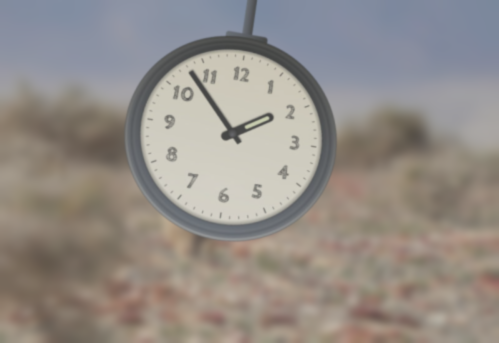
1.53
